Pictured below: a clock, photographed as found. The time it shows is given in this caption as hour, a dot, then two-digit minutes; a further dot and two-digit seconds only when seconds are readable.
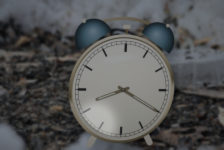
8.20
